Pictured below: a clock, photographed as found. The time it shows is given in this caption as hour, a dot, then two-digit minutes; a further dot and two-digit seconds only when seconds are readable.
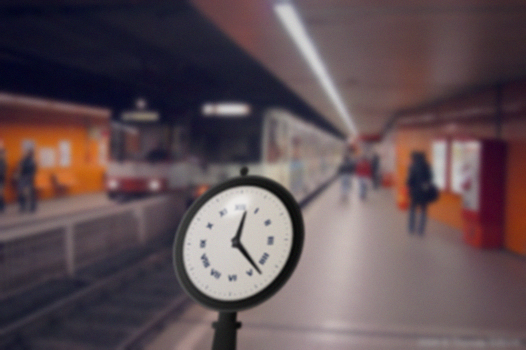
12.23
